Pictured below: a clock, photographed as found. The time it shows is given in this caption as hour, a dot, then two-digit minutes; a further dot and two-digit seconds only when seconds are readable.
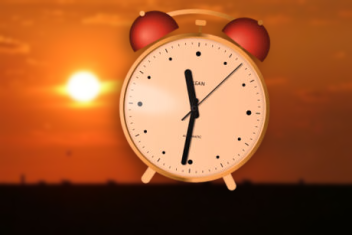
11.31.07
